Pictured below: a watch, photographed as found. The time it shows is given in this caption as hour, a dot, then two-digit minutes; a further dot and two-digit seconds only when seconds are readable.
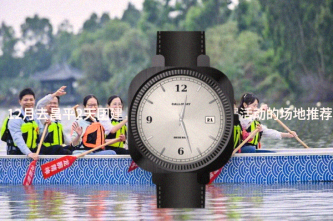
12.27
